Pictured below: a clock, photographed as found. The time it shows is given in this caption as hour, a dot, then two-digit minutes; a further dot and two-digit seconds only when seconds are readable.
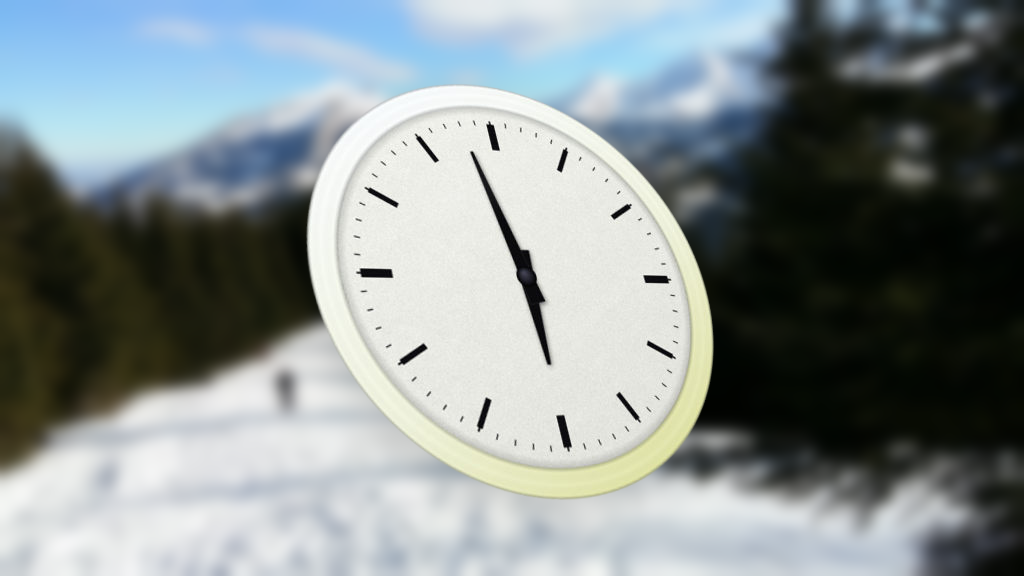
5.58
